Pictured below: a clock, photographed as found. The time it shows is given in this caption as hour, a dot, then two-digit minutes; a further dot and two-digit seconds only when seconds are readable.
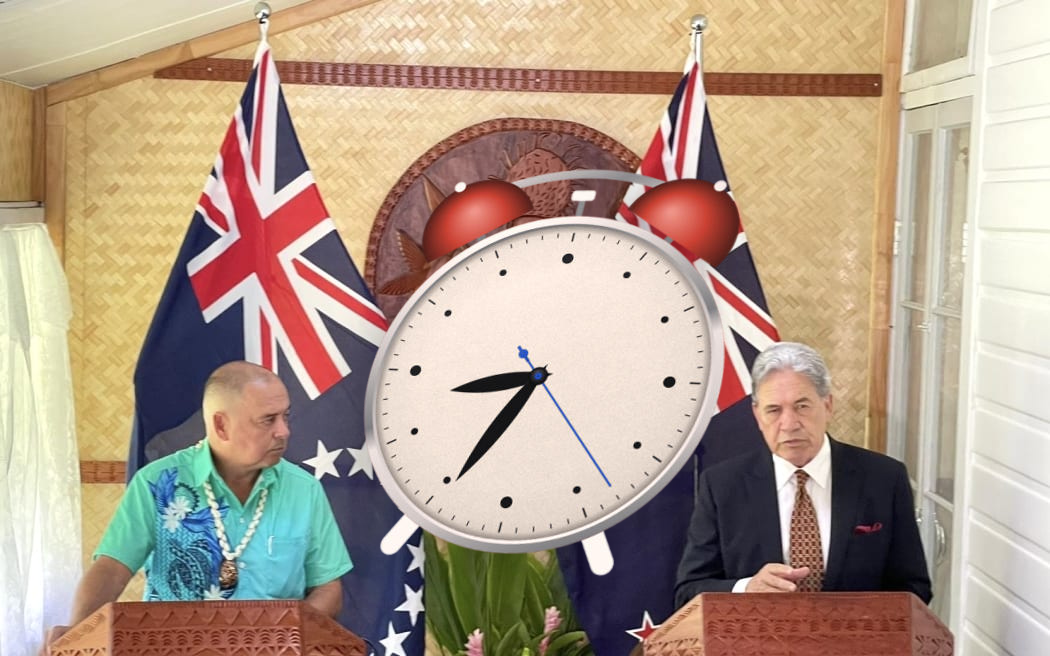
8.34.23
